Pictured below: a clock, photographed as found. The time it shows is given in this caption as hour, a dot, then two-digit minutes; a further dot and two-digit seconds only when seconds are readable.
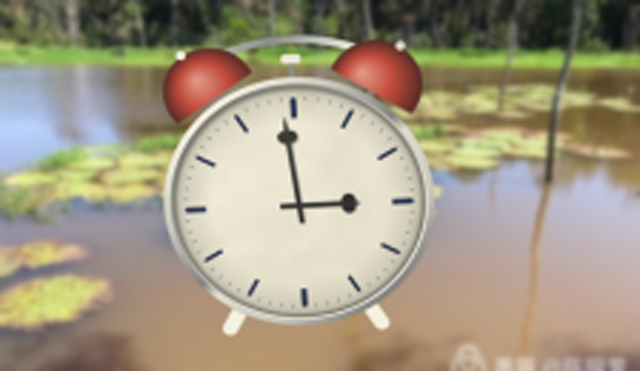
2.59
